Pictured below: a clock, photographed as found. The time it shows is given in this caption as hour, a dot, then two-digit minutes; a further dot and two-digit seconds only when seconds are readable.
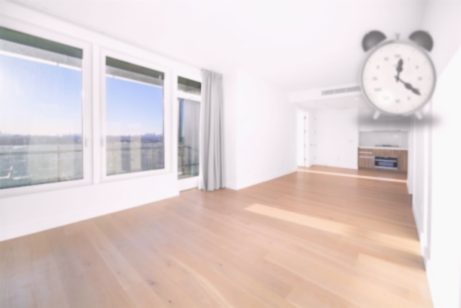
12.21
